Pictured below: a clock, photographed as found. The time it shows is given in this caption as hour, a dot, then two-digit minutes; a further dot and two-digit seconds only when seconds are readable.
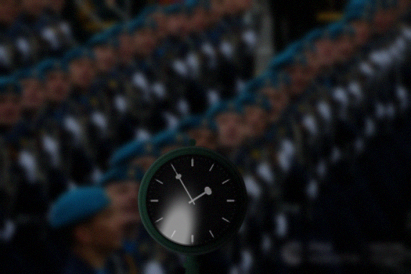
1.55
